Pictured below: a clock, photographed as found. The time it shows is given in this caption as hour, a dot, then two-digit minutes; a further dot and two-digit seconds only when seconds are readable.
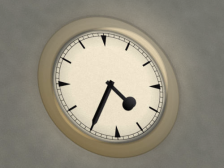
4.35
